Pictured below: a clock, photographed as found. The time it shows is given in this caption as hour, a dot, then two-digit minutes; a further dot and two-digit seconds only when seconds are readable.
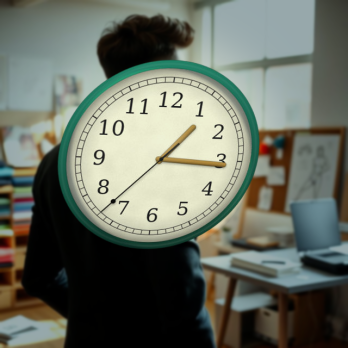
1.15.37
